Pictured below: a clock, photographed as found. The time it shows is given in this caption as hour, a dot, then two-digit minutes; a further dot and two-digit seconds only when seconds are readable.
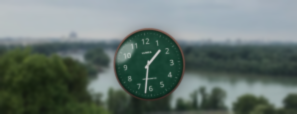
1.32
